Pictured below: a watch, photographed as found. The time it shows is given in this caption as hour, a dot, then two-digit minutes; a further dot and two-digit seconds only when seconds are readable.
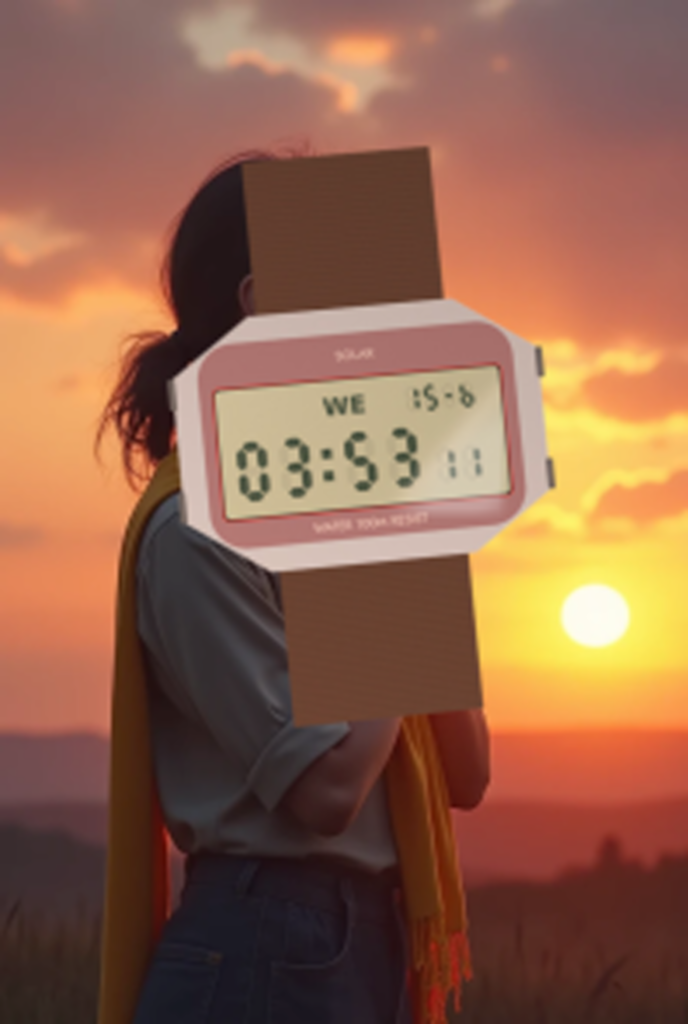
3.53.11
